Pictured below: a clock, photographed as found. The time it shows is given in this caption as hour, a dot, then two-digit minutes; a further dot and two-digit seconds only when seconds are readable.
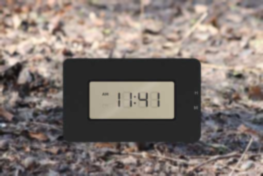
11.41
